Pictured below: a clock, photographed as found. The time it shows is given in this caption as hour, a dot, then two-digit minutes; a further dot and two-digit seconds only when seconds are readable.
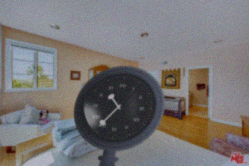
10.36
